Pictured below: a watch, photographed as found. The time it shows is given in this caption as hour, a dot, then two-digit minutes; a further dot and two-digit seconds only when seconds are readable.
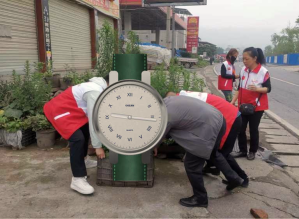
9.16
